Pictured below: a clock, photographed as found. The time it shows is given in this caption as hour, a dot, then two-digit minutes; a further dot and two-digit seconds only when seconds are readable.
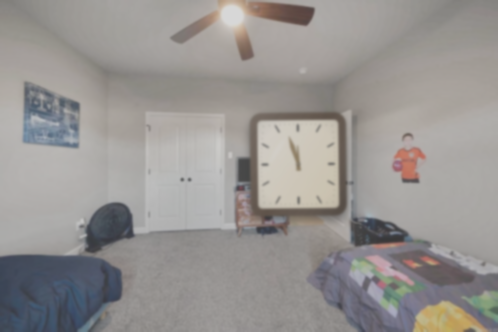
11.57
